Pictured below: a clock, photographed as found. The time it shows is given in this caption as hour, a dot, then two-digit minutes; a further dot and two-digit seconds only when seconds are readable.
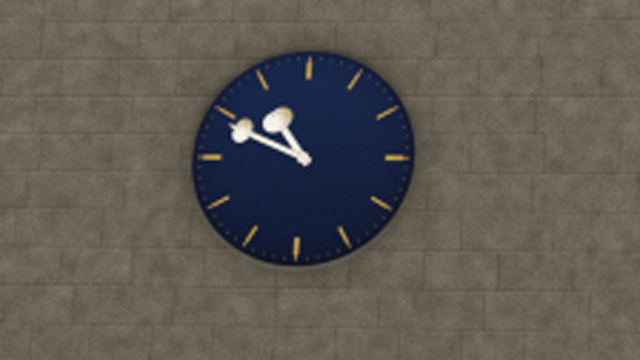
10.49
